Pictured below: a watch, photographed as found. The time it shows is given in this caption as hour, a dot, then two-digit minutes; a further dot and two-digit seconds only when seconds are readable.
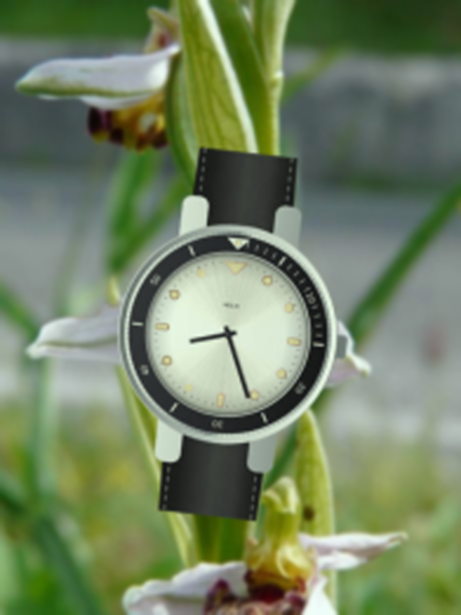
8.26
